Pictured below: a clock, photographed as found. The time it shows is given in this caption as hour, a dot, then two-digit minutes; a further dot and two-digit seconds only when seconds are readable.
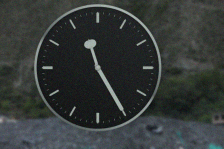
11.25
